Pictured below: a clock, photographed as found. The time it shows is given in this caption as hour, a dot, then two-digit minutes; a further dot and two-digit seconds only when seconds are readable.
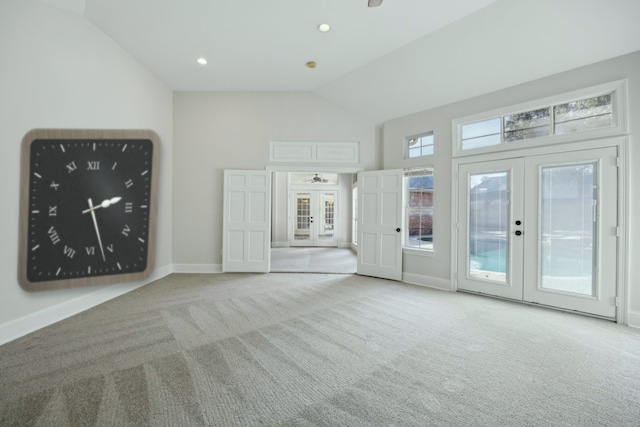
2.27
